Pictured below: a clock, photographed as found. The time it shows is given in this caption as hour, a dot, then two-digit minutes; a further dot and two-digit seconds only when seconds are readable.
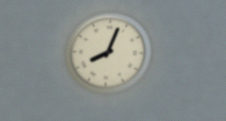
8.03
